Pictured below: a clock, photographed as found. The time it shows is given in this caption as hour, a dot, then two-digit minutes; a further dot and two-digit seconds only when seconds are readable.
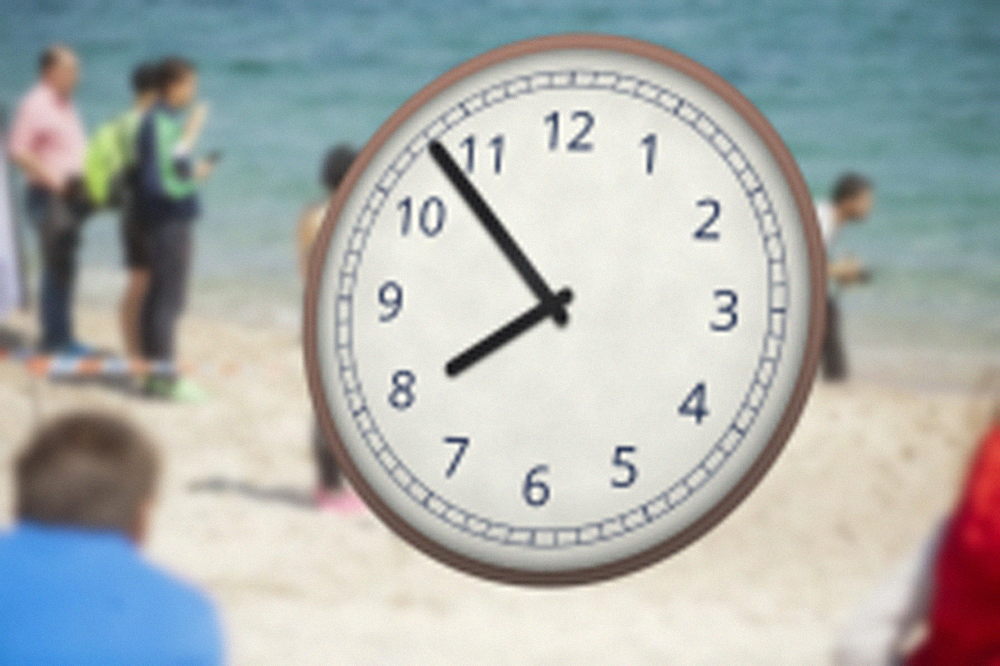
7.53
